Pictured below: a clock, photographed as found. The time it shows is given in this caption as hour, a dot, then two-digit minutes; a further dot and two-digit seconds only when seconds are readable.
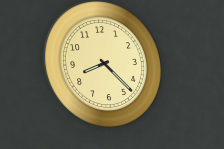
8.23
